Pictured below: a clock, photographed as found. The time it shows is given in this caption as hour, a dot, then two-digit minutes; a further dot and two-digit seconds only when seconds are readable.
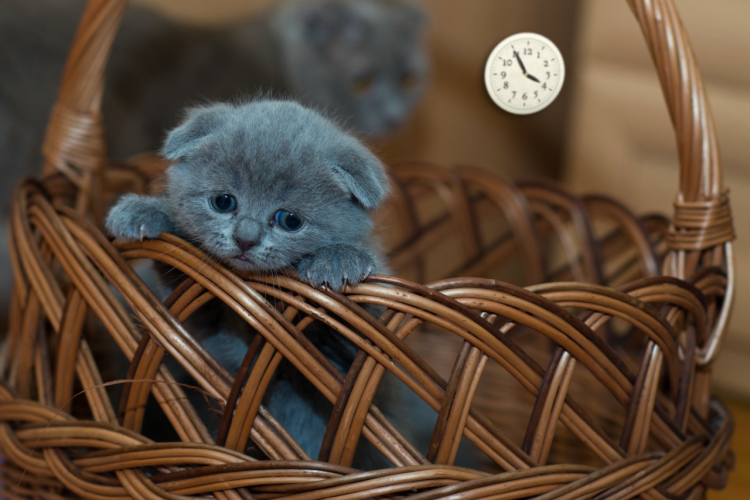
3.55
